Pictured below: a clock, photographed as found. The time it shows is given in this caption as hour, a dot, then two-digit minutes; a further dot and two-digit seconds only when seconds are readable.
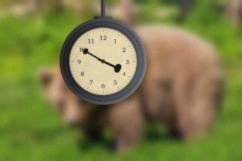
3.50
